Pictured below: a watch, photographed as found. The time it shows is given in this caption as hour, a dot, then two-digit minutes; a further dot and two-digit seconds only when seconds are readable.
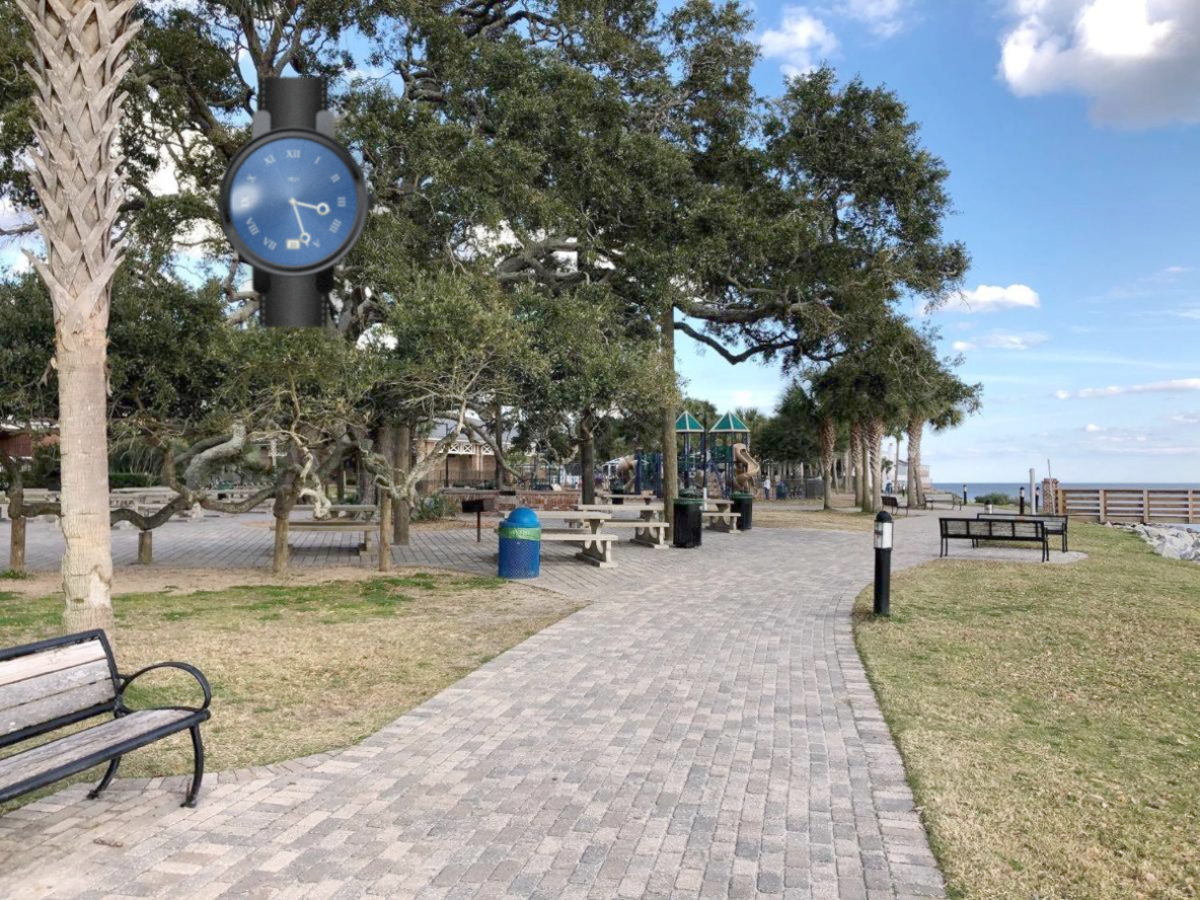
3.27
